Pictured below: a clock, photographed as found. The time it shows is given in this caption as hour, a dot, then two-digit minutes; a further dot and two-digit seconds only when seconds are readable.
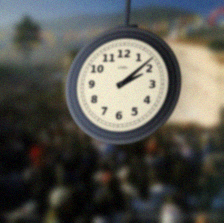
2.08
